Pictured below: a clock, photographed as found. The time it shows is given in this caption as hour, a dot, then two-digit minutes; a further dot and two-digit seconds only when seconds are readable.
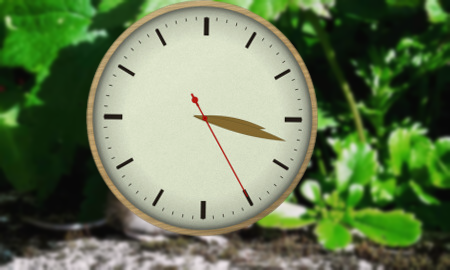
3.17.25
